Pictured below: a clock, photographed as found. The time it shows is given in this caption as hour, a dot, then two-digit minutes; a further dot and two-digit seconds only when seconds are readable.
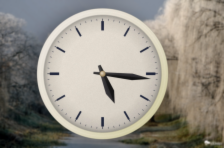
5.16
